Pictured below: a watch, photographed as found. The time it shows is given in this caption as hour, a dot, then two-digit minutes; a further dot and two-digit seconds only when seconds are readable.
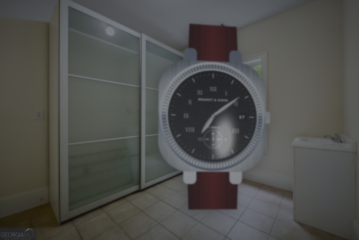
7.09
